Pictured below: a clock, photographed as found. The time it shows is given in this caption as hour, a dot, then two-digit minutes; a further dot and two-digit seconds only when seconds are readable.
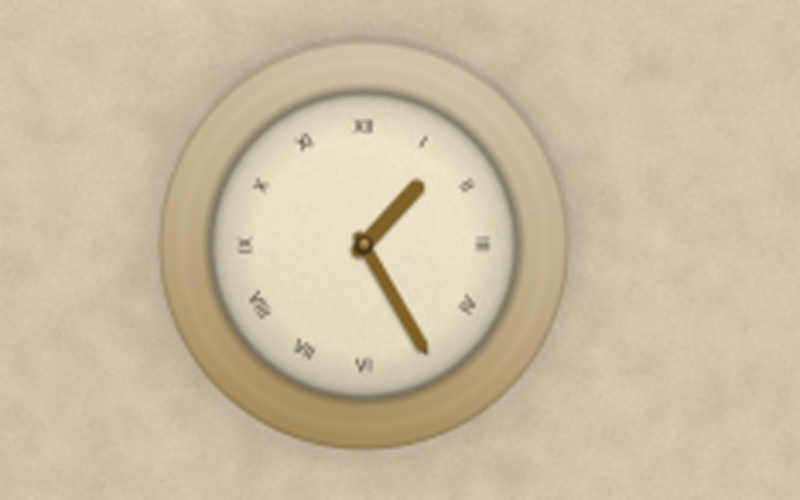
1.25
